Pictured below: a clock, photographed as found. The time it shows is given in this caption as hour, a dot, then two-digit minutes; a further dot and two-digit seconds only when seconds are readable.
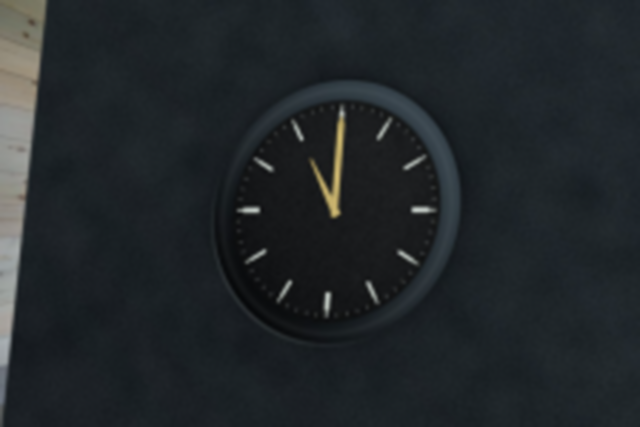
11.00
